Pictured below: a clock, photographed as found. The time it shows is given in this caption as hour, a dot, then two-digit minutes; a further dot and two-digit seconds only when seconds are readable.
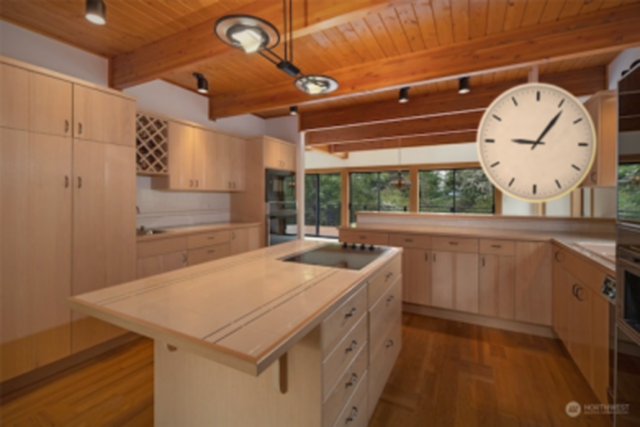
9.06
